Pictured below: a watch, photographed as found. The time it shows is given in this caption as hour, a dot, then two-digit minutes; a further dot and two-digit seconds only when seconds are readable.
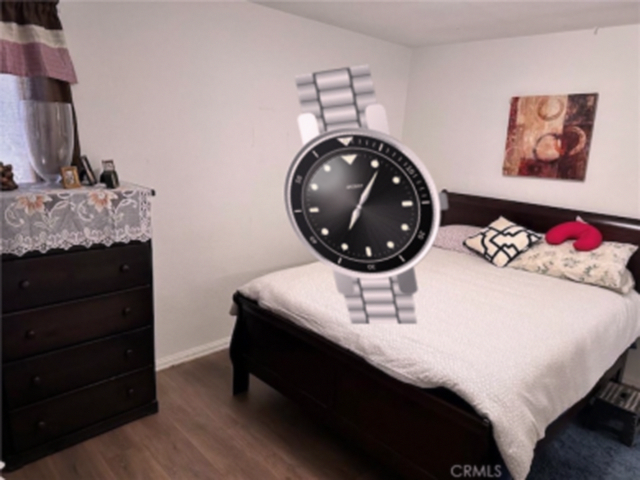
7.06
